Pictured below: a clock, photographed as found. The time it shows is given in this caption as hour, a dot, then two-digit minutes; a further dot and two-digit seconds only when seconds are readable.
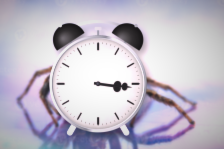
3.16
